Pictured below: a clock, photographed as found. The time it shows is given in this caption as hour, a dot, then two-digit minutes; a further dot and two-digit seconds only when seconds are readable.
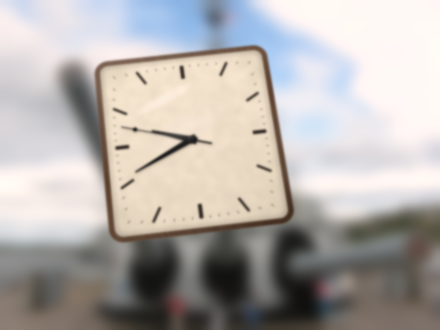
9.40.48
